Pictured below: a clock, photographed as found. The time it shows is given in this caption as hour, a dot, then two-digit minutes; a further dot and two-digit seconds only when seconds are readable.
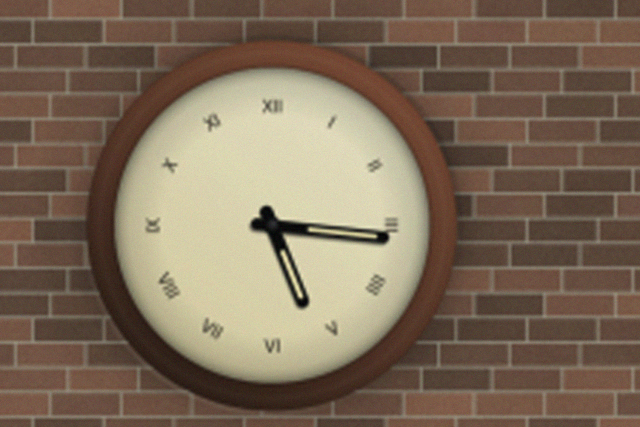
5.16
